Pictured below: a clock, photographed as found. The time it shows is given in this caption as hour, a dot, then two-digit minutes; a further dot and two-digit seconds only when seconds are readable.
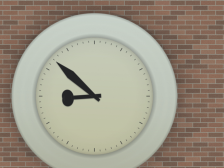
8.52
